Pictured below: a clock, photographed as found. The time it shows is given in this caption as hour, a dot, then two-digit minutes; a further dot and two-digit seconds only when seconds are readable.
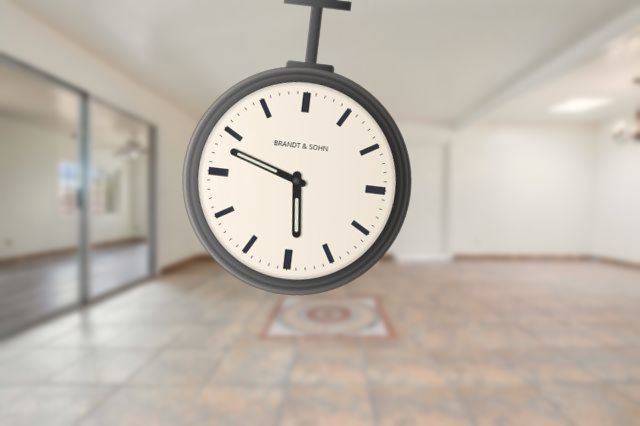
5.48
